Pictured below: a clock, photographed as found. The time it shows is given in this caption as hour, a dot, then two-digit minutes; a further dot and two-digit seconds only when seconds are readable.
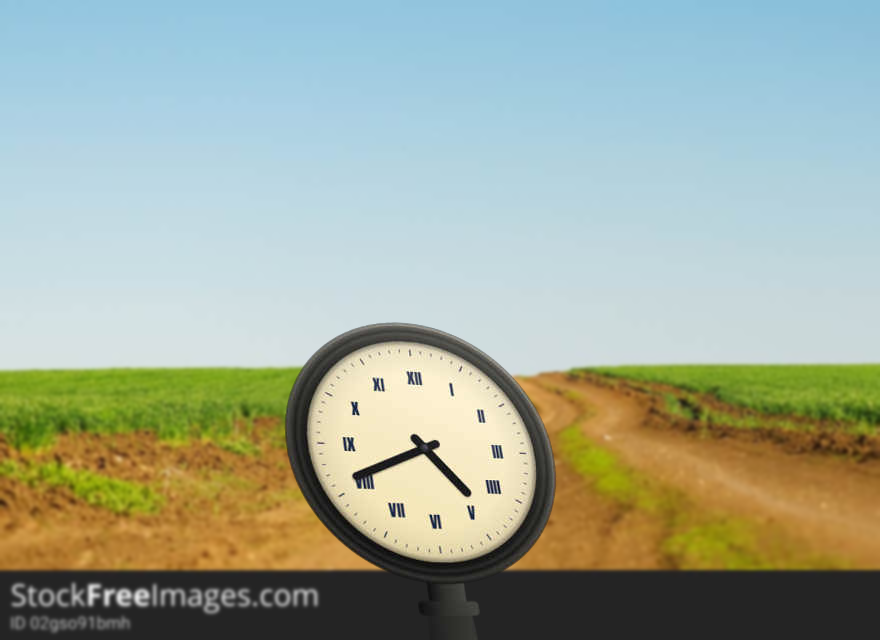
4.41
